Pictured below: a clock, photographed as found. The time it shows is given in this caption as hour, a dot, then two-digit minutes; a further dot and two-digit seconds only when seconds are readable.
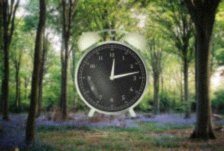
12.13
